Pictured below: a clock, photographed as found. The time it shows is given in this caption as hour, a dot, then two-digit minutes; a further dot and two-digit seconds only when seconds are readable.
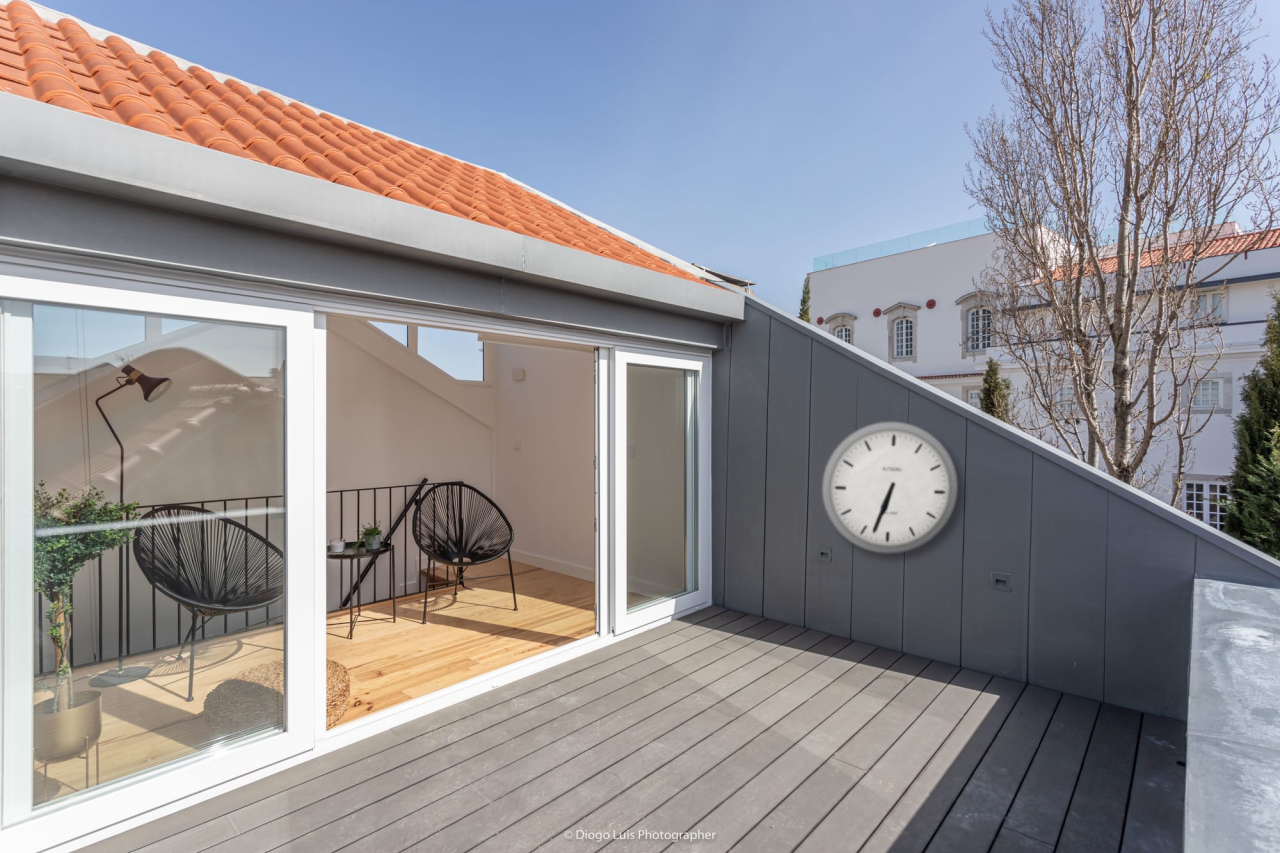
6.33
